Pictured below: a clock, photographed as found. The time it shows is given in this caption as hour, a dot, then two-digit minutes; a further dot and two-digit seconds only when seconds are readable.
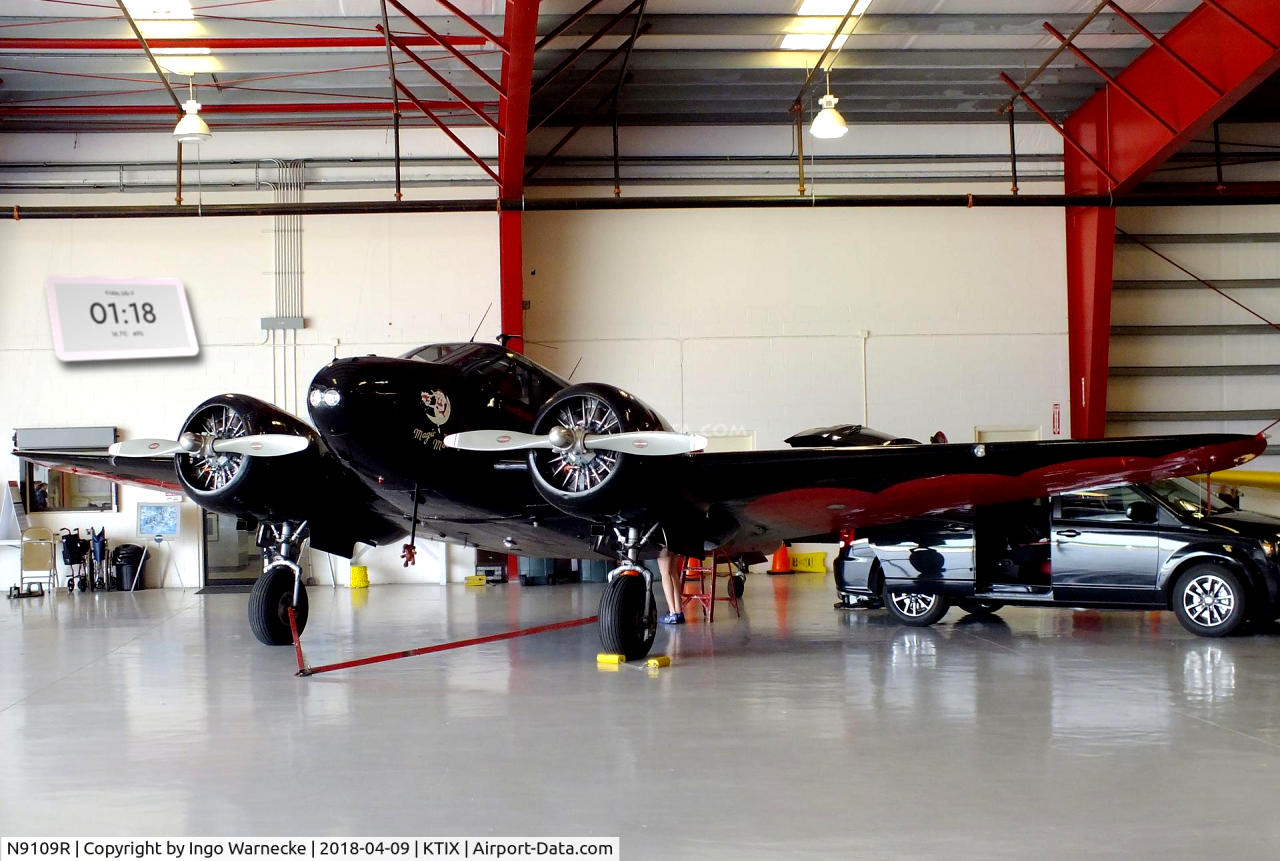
1.18
